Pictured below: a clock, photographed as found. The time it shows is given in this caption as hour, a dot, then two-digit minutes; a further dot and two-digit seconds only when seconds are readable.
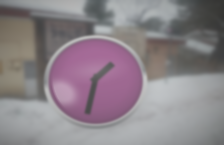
1.32
